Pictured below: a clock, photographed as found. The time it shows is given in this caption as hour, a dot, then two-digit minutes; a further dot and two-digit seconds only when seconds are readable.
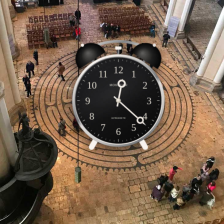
12.22
